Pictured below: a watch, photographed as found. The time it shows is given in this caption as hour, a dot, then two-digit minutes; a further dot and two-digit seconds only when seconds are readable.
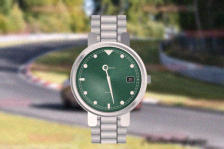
11.28
